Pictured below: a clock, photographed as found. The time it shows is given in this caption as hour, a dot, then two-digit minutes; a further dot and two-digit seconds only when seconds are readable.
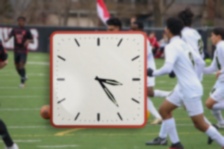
3.24
